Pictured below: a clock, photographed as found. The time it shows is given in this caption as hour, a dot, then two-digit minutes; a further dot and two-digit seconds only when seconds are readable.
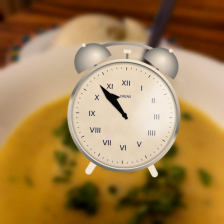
10.53
